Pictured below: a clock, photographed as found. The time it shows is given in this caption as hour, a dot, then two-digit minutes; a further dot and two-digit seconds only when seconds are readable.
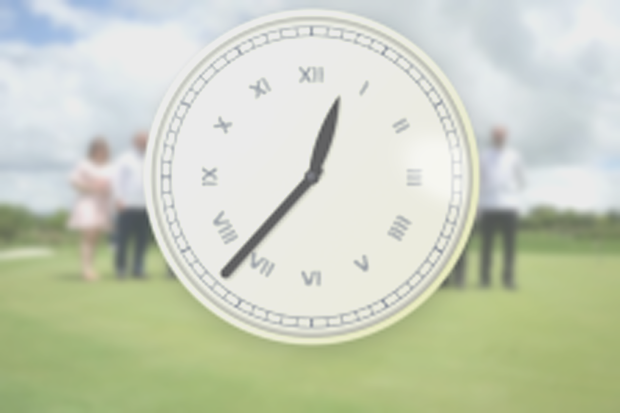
12.37
